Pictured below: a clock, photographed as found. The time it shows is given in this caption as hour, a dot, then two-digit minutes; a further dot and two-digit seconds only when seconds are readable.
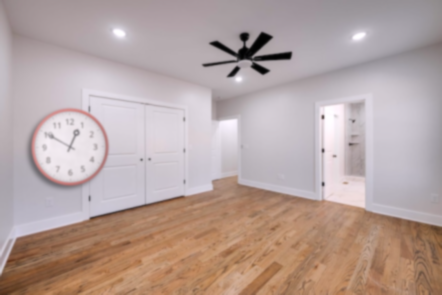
12.50
